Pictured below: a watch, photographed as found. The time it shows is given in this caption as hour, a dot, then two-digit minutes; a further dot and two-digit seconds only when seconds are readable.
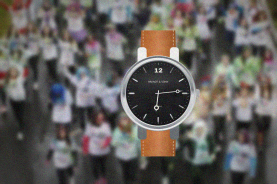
6.14
